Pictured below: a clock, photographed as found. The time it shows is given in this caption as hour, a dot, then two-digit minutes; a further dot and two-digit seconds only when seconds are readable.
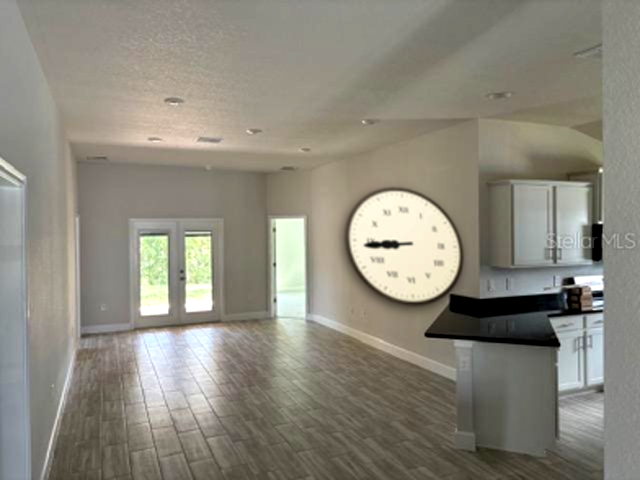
8.44
